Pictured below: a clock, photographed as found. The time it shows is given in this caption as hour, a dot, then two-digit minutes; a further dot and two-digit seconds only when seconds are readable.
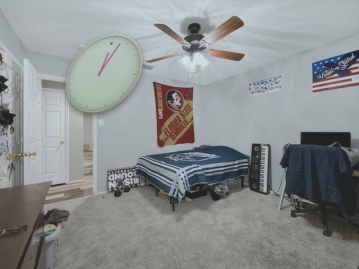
12.03
